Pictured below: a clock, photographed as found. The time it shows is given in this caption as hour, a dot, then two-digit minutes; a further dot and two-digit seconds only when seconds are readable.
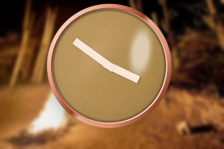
3.51
